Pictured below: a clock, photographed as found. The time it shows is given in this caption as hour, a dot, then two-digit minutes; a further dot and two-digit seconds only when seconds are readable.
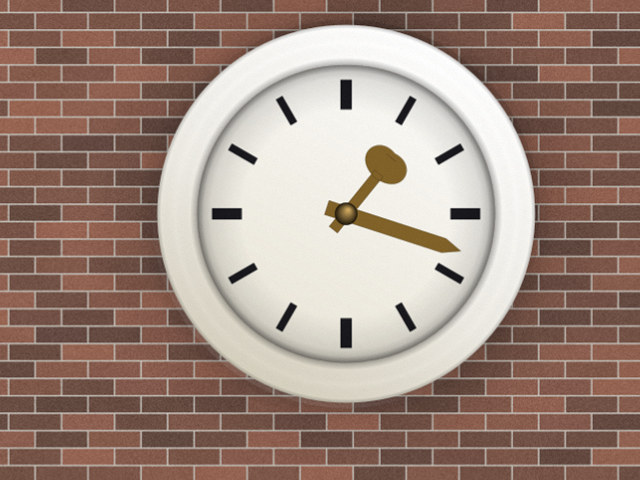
1.18
